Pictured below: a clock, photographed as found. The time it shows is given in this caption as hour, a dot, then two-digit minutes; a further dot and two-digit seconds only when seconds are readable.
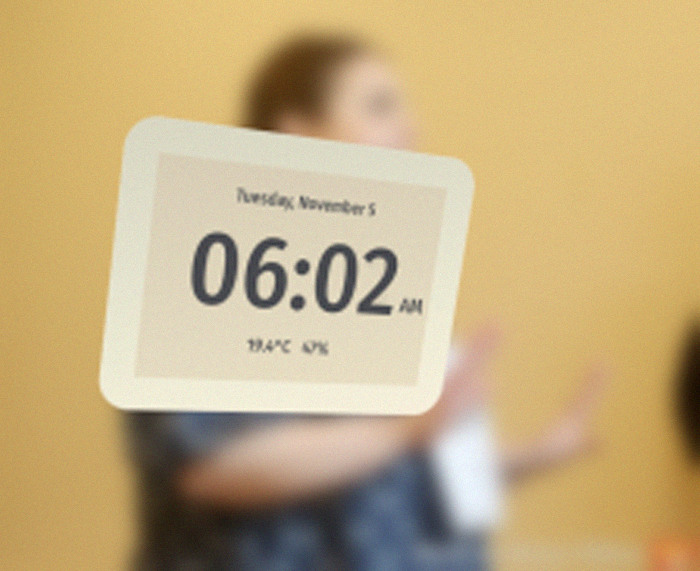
6.02
